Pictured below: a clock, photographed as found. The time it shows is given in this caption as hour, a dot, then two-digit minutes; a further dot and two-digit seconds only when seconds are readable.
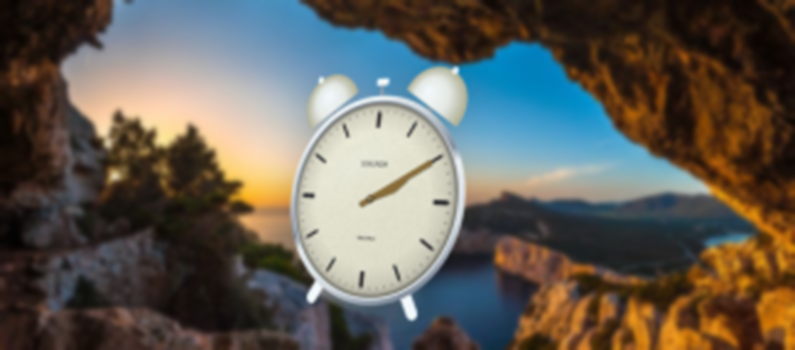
2.10
